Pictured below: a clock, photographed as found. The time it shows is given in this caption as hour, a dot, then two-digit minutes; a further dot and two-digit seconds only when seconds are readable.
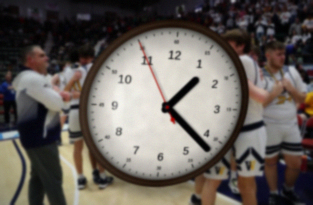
1.21.55
